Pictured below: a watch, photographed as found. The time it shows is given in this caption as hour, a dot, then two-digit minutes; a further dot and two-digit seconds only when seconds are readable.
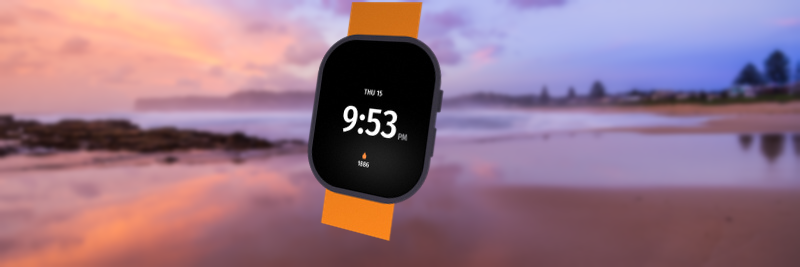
9.53
